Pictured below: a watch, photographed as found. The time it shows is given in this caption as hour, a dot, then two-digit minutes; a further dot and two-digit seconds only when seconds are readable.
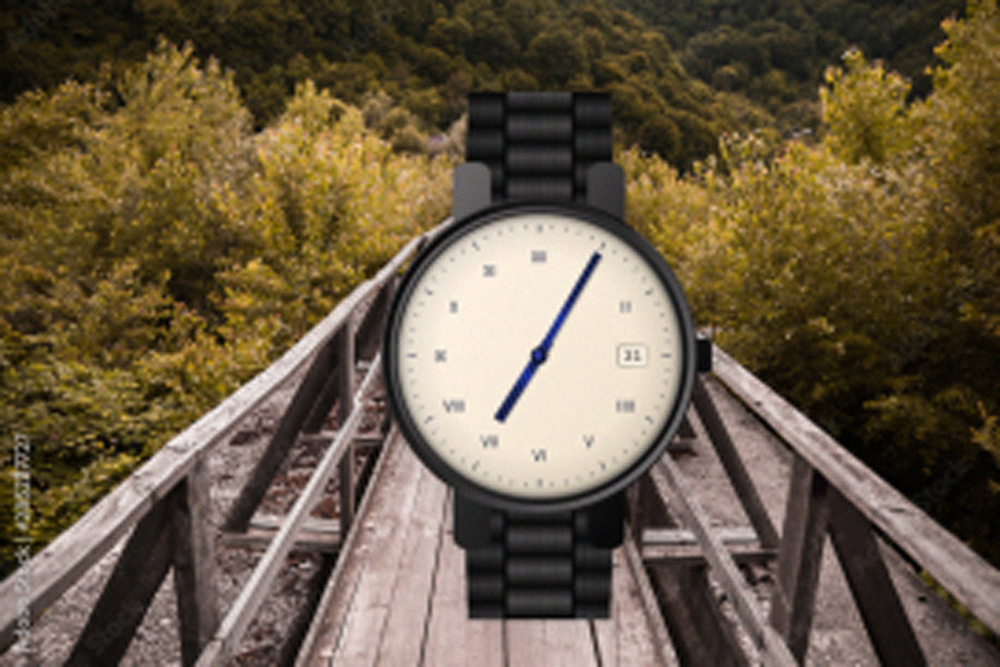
7.05
